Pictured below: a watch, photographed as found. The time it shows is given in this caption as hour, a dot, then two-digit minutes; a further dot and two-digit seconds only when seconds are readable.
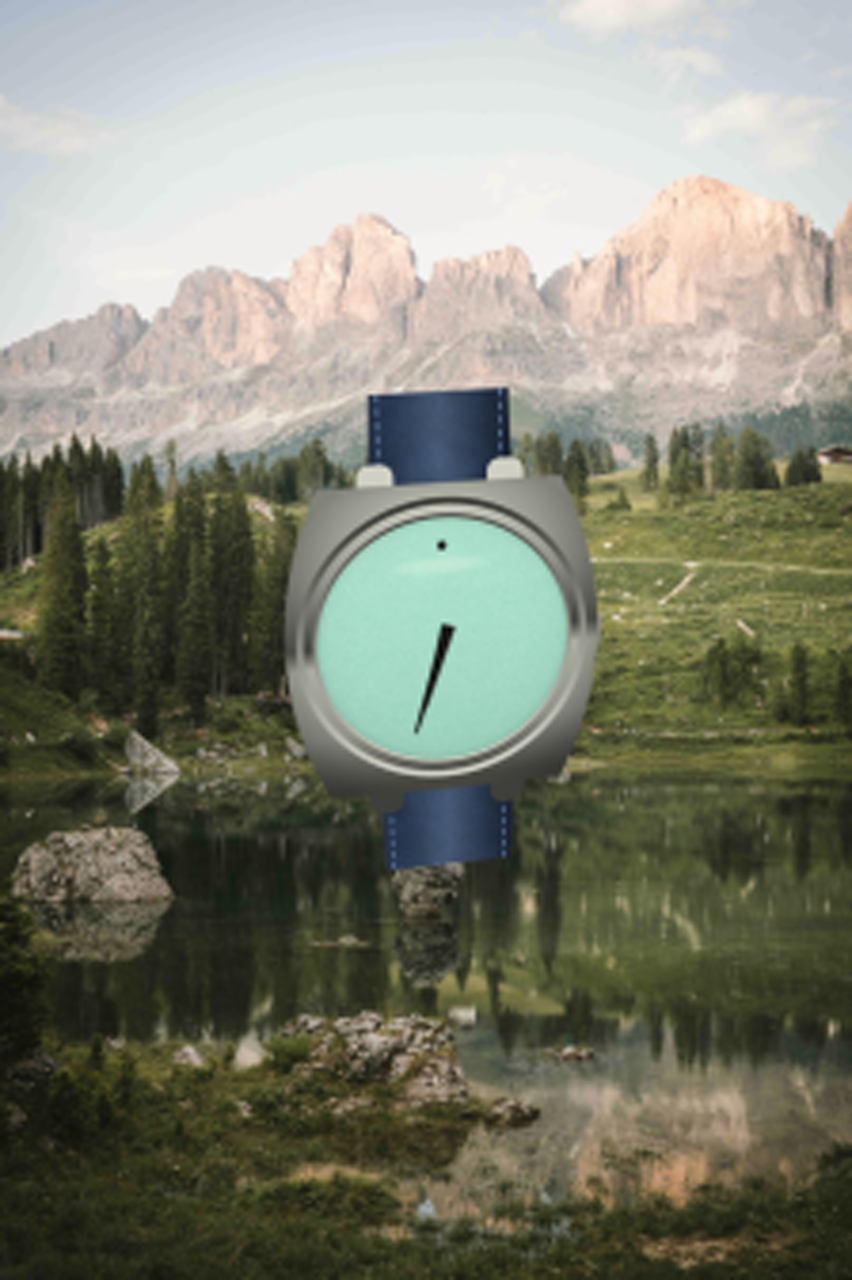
6.33
